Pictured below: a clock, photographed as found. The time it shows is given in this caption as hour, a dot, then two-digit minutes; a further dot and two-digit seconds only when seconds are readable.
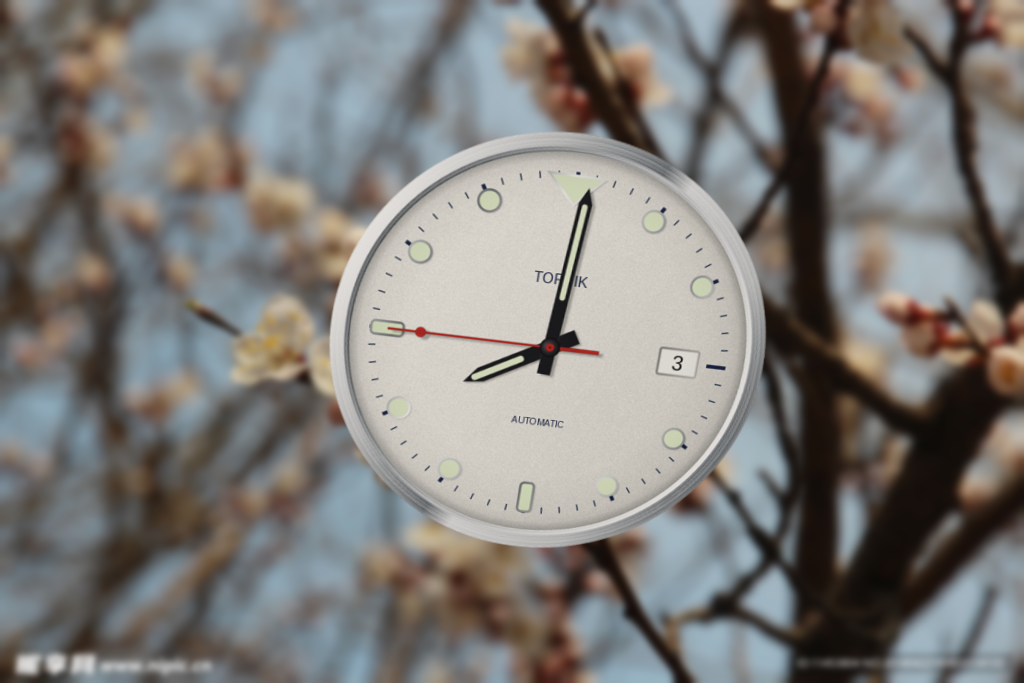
8.00.45
